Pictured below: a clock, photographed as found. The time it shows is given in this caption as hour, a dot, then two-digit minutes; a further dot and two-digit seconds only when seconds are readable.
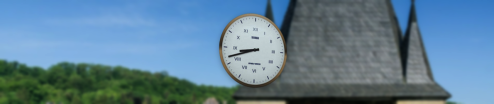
8.42
